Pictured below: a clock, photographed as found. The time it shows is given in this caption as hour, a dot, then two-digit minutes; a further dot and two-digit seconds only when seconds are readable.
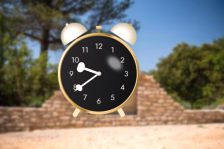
9.39
